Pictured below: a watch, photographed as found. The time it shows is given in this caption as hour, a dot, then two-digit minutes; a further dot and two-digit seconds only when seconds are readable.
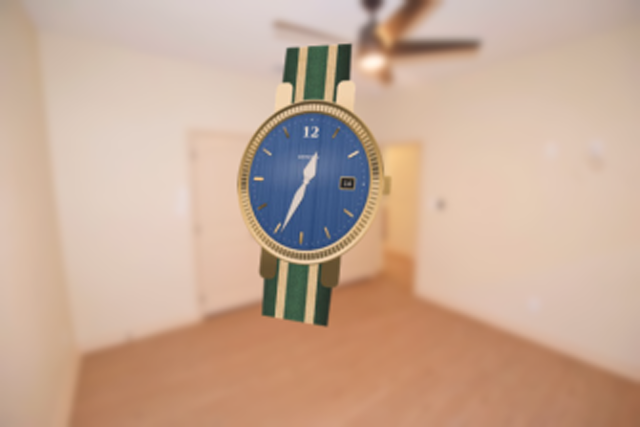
12.34
